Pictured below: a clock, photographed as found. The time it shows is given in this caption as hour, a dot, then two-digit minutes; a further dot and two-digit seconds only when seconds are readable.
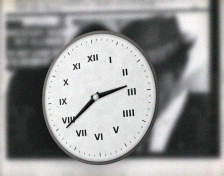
2.39
